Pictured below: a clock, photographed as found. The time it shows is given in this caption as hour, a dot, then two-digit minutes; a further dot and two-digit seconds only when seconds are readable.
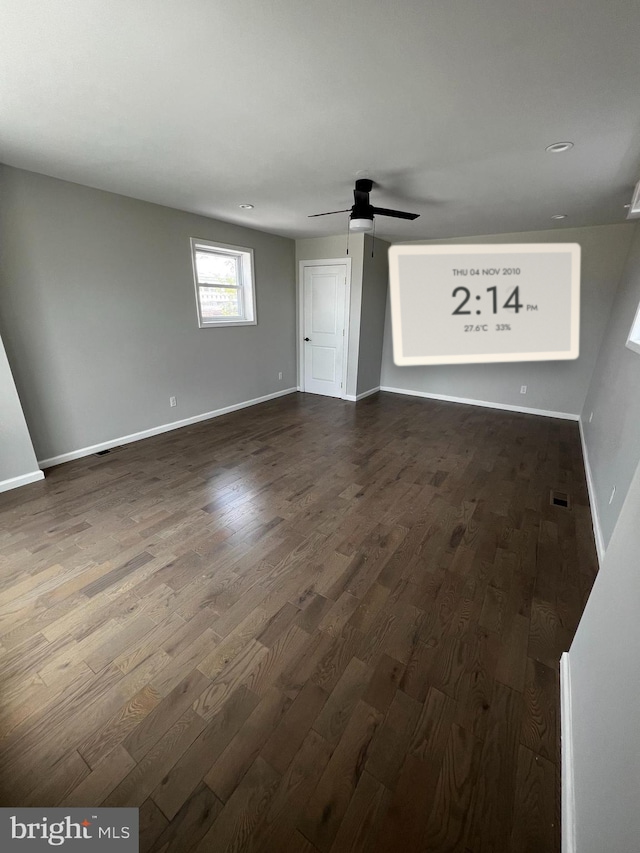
2.14
